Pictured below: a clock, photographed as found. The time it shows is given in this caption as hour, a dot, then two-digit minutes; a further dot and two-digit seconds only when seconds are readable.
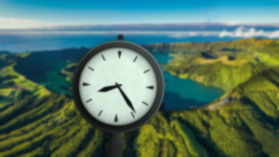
8.24
